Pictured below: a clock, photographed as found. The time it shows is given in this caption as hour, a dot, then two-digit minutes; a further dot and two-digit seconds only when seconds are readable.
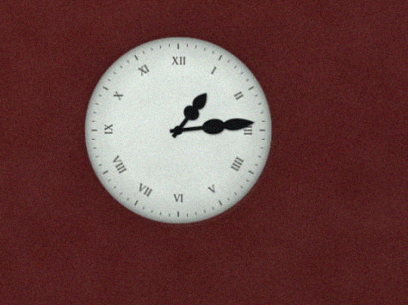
1.14
